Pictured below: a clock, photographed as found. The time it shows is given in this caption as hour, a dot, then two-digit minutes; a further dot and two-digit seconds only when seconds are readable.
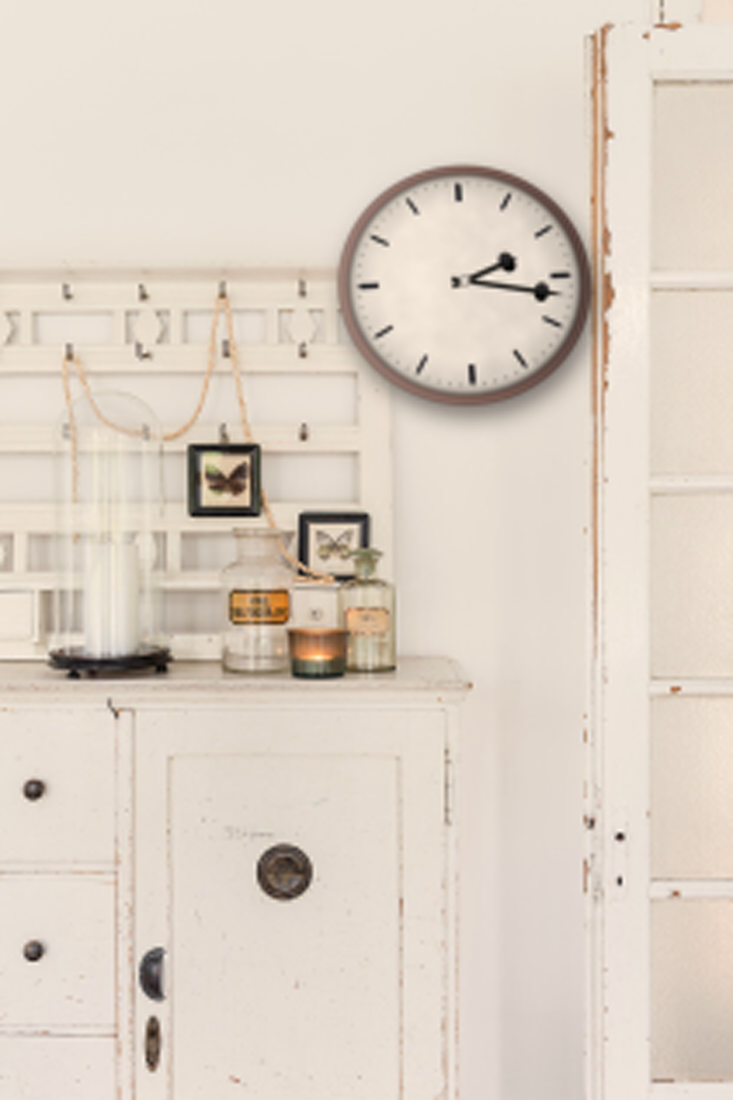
2.17
